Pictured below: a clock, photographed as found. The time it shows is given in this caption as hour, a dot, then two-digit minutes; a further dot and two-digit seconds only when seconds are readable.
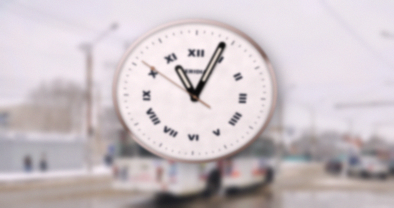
11.03.51
